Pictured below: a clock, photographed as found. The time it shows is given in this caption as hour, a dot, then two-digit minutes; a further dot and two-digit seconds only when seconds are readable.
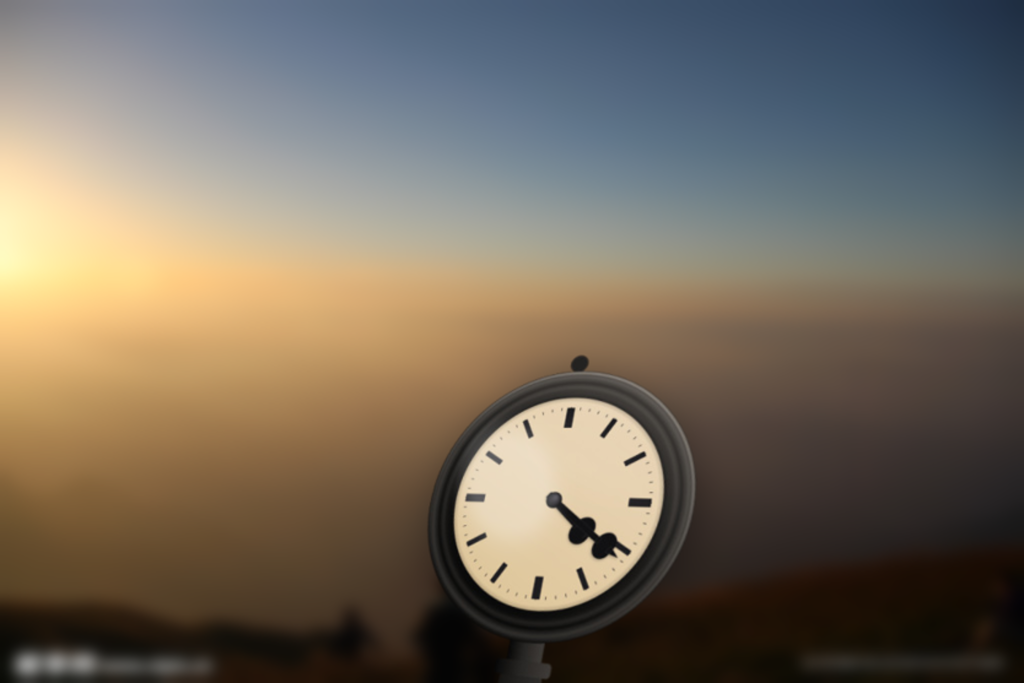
4.21
